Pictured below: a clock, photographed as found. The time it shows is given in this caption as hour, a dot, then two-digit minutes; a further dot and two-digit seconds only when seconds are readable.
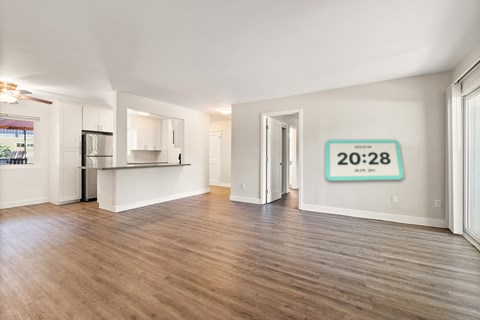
20.28
